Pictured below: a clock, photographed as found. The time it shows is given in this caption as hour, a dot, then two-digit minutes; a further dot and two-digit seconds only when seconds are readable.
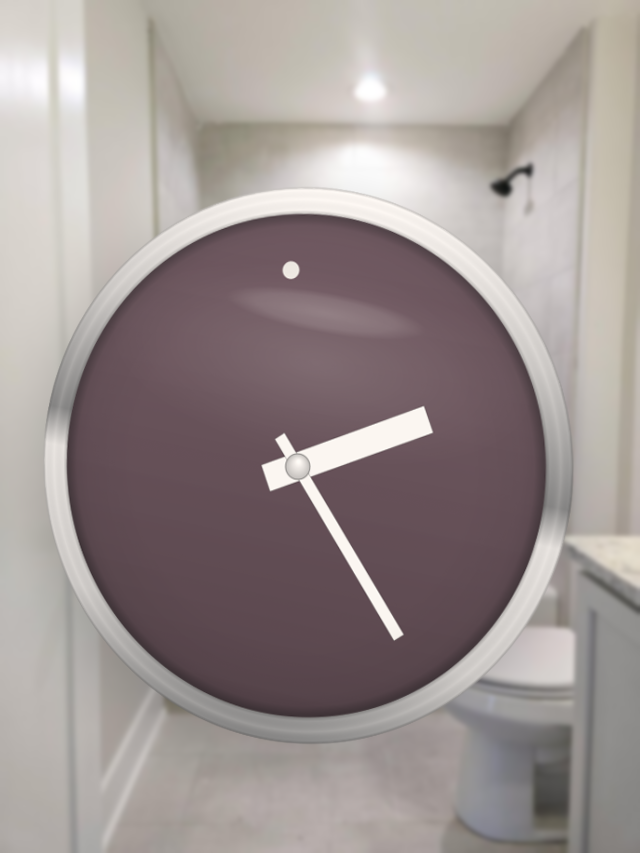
2.25
